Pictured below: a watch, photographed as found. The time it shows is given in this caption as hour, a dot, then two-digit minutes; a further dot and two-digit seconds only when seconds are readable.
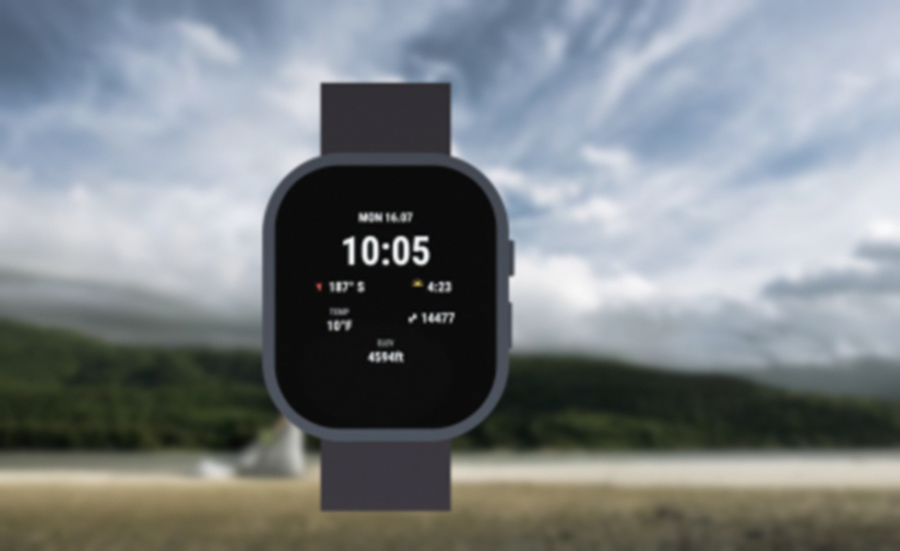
10.05
